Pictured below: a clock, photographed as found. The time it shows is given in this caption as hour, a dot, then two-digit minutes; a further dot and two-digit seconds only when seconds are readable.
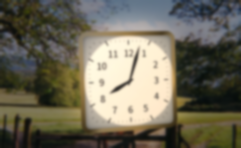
8.03
